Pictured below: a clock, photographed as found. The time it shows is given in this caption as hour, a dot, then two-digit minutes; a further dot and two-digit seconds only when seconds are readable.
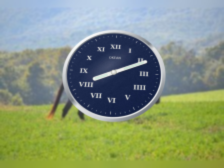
8.11
